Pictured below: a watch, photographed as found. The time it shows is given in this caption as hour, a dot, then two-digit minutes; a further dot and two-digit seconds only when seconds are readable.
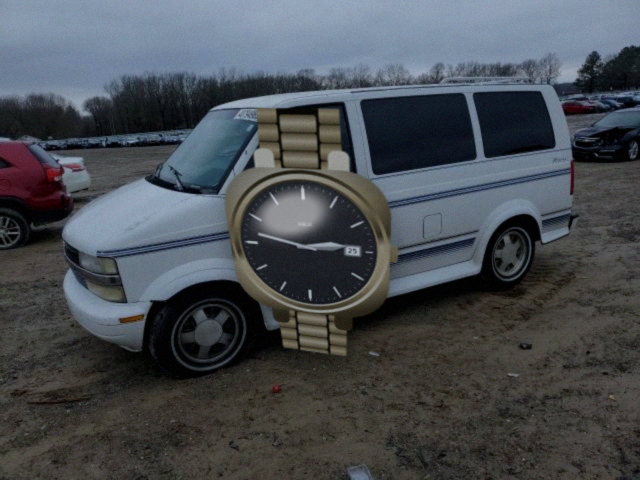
2.47
